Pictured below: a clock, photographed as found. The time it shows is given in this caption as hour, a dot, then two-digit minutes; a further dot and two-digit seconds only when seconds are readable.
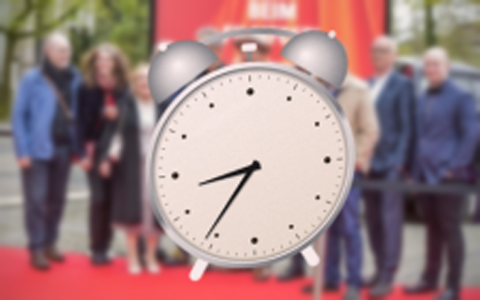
8.36
